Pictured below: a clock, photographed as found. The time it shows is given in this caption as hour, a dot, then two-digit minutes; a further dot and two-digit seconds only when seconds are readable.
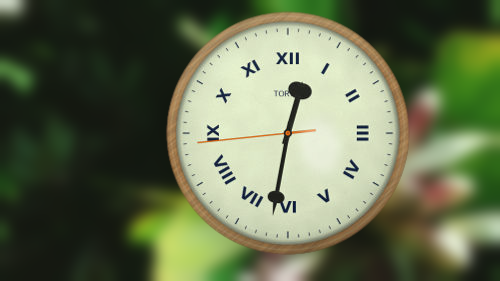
12.31.44
